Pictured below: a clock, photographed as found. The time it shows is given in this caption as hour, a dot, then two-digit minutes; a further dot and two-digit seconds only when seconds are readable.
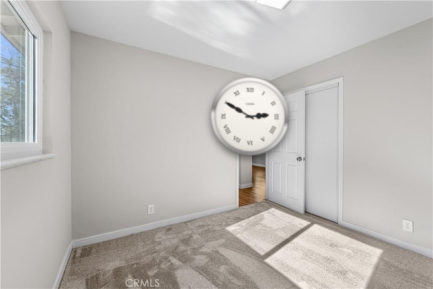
2.50
